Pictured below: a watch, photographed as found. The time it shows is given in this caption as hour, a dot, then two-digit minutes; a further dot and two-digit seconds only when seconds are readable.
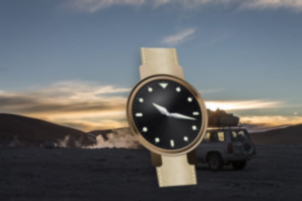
10.17
